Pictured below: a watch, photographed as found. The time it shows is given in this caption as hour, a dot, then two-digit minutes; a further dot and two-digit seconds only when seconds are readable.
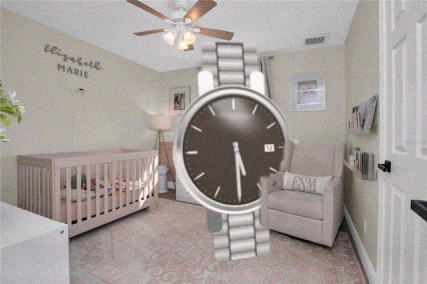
5.30
